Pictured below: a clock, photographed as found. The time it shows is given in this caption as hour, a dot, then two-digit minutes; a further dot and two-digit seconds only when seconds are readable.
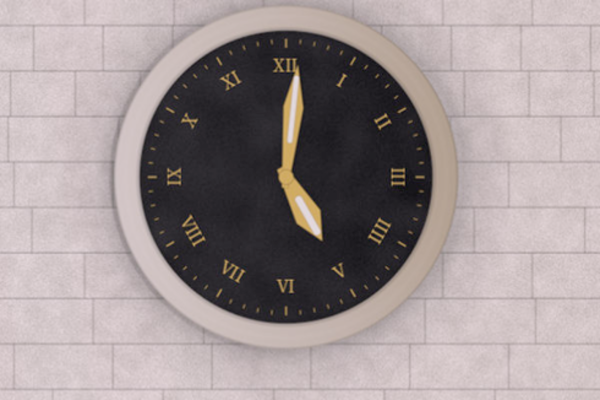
5.01
